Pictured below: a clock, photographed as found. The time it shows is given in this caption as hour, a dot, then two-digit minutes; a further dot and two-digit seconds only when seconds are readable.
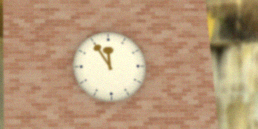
11.55
